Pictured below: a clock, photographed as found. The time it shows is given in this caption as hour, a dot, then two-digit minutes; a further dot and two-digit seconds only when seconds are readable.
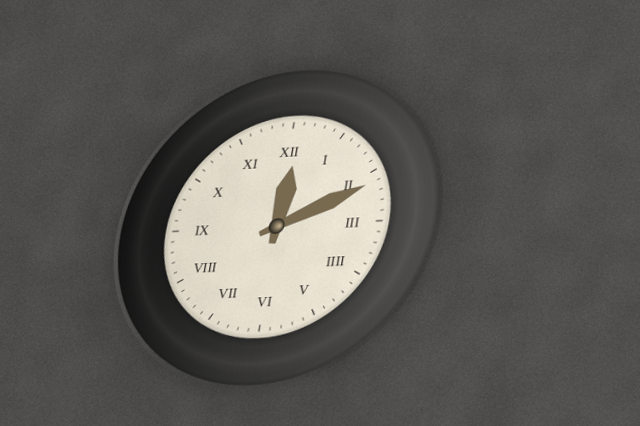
12.11
